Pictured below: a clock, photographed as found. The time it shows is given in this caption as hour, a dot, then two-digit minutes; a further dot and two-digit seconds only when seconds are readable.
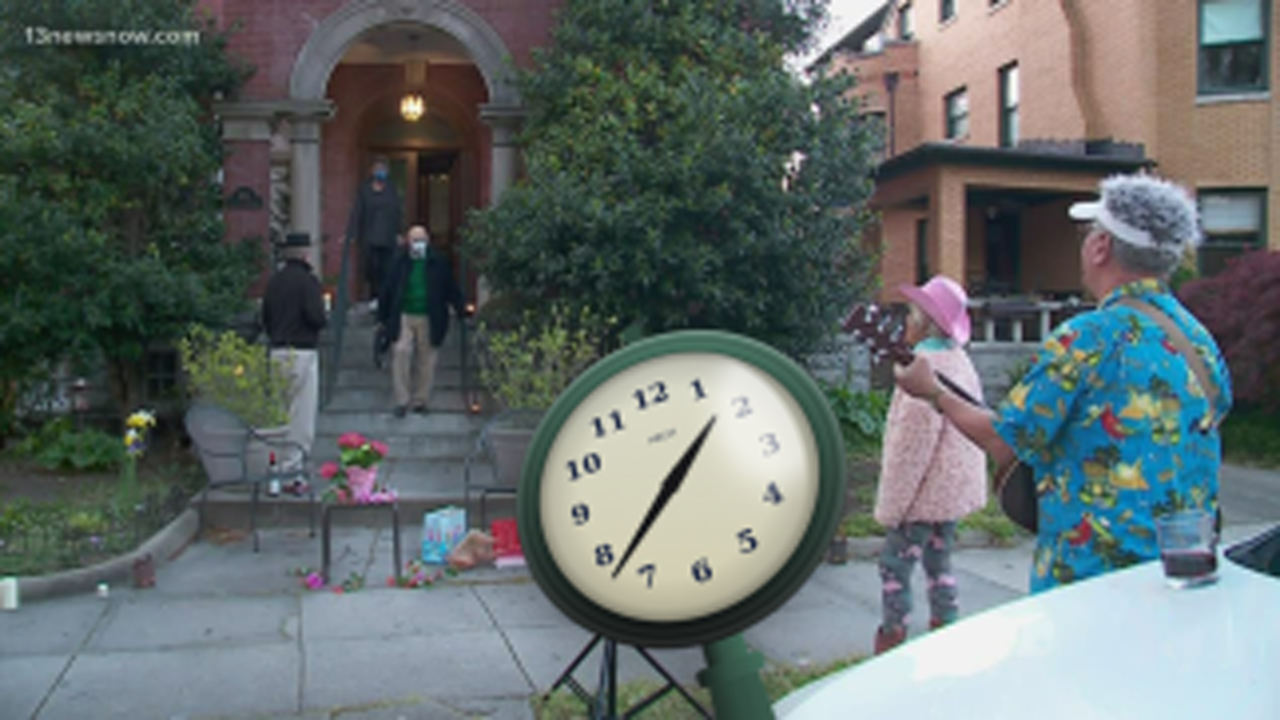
1.38
